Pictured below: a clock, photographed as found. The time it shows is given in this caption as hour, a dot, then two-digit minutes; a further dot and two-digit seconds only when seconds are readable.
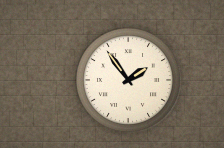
1.54
